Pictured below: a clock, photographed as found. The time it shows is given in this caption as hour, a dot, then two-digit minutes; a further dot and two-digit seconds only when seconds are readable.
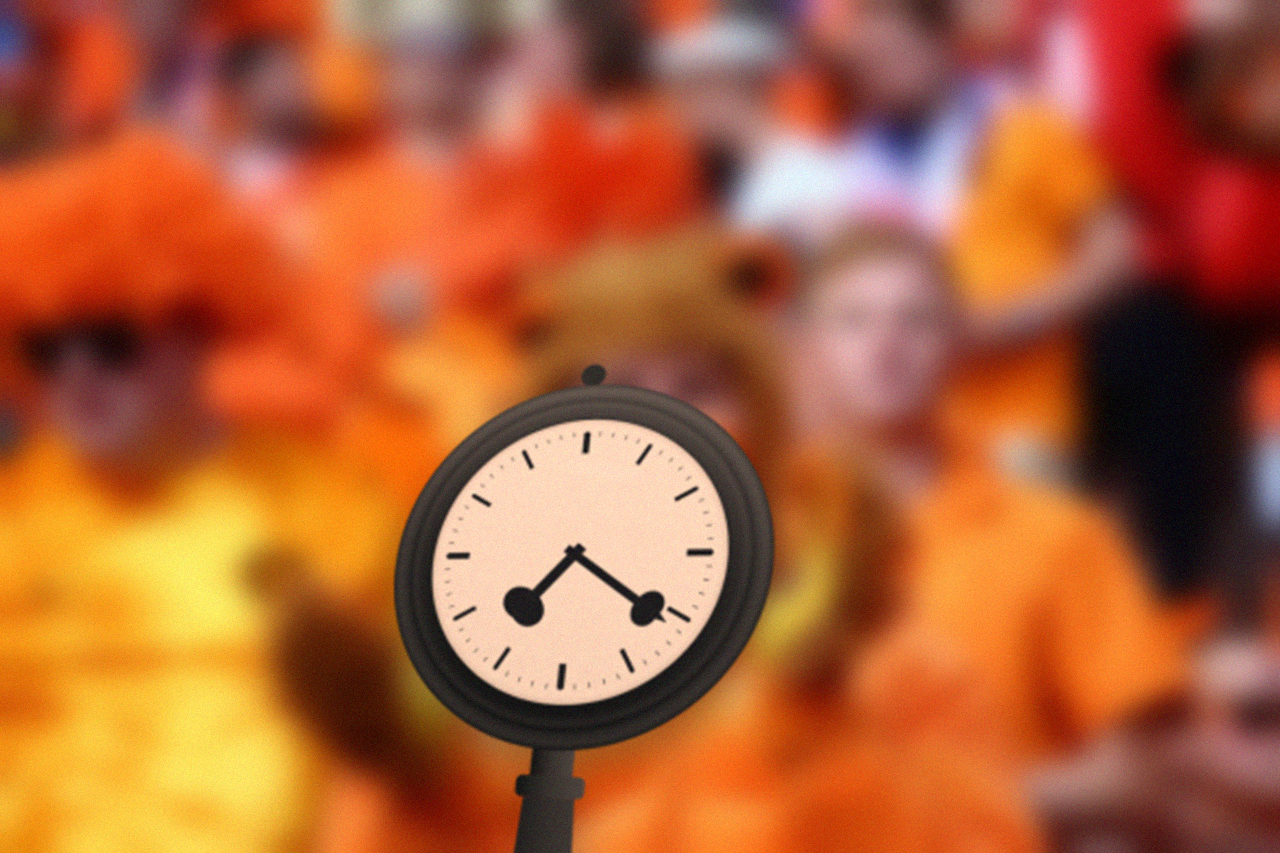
7.21
